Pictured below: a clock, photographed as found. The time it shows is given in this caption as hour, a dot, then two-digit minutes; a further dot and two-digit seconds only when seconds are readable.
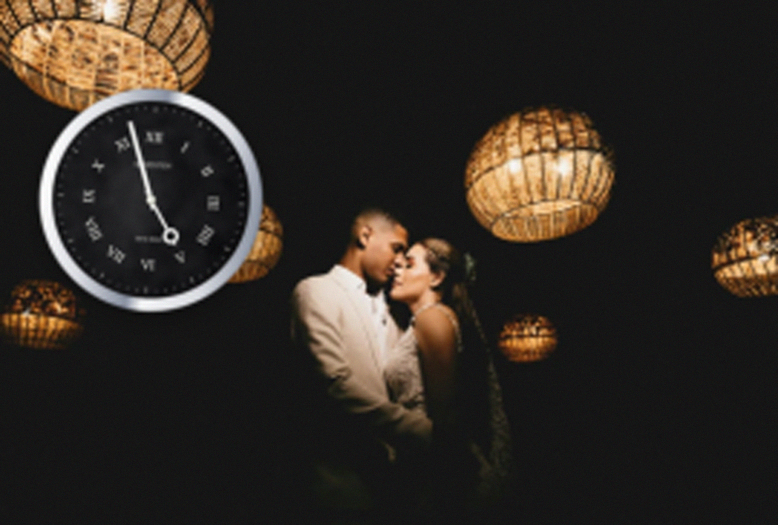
4.57
